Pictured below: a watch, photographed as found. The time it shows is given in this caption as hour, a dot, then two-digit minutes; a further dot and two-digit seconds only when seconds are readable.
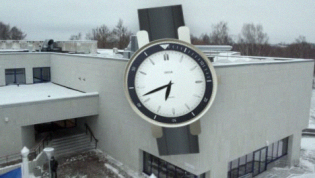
6.42
